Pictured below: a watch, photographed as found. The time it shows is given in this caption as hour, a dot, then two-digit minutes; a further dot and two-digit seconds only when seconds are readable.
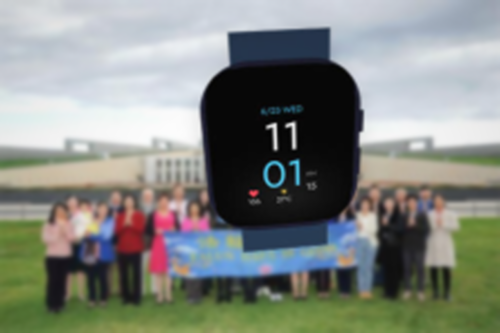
11.01
